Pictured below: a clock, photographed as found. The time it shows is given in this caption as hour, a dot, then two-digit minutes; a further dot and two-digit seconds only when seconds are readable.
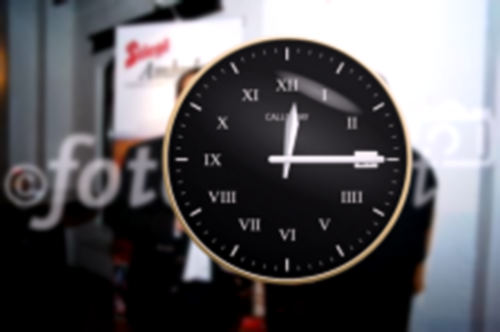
12.15
